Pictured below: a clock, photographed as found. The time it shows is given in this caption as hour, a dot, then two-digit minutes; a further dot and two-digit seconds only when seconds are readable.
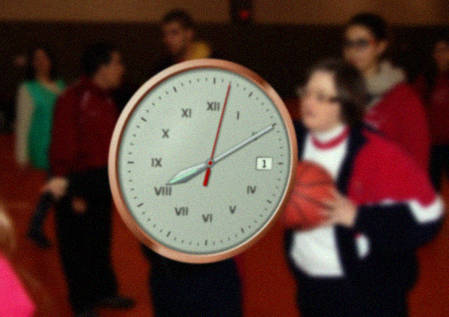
8.10.02
